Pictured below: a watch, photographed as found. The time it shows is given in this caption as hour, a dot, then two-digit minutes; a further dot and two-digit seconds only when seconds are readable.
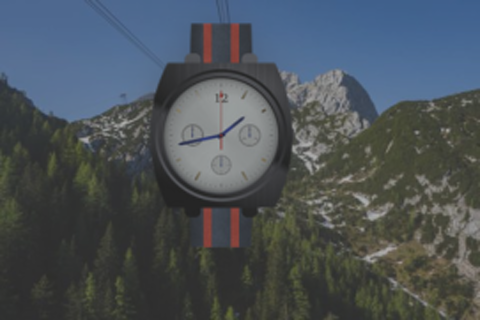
1.43
